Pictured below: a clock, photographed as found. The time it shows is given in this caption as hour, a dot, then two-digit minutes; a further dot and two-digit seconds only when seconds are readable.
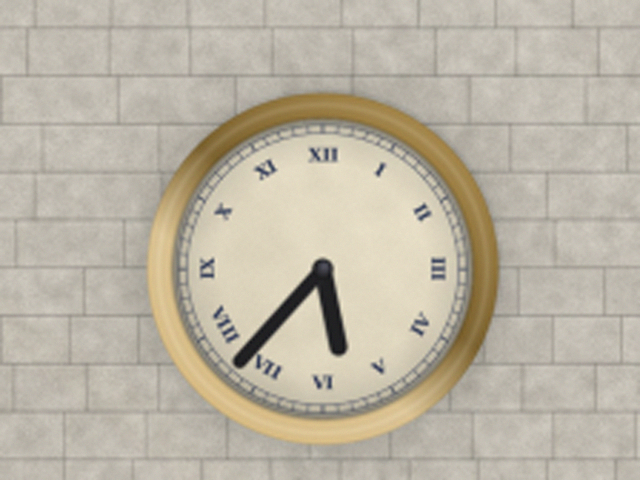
5.37
